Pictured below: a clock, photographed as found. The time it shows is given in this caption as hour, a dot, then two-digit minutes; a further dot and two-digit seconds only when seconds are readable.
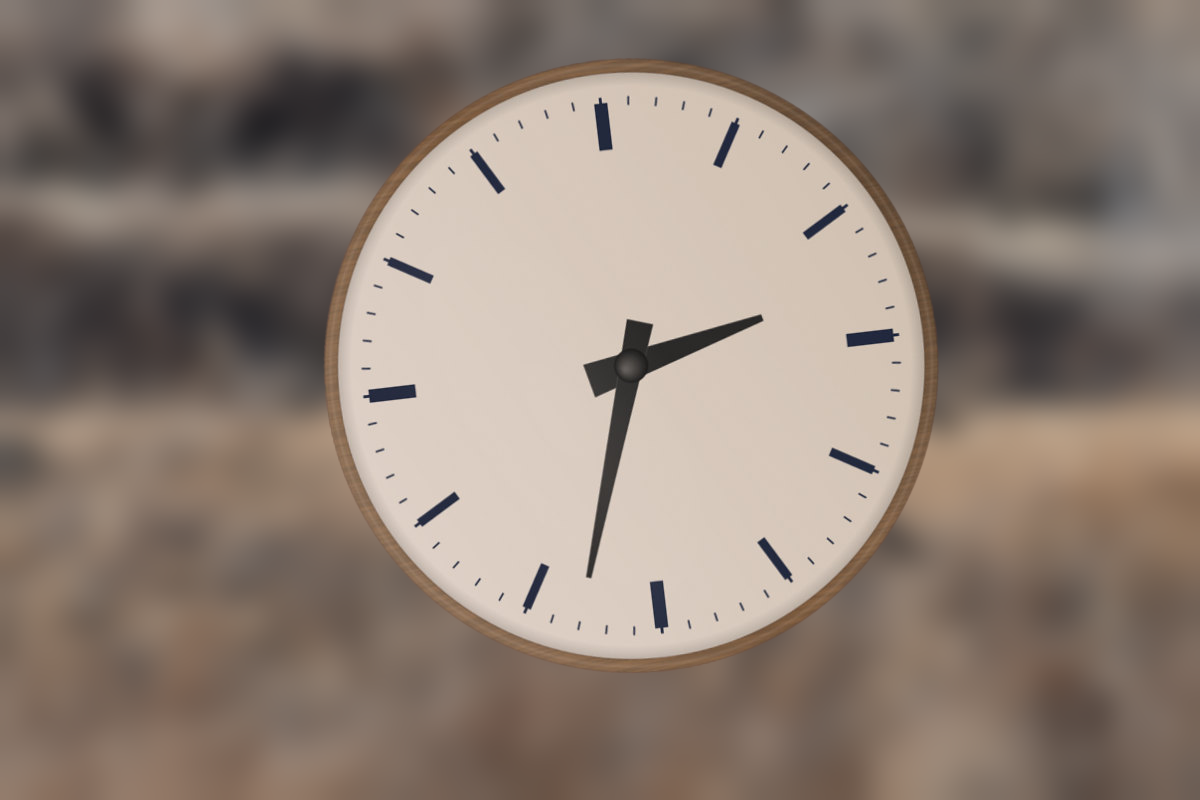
2.33
